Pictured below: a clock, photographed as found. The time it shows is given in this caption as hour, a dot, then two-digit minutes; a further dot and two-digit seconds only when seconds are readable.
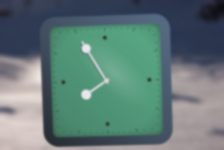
7.55
